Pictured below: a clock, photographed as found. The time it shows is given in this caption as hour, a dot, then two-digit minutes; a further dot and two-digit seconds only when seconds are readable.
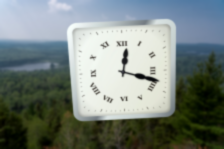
12.18
